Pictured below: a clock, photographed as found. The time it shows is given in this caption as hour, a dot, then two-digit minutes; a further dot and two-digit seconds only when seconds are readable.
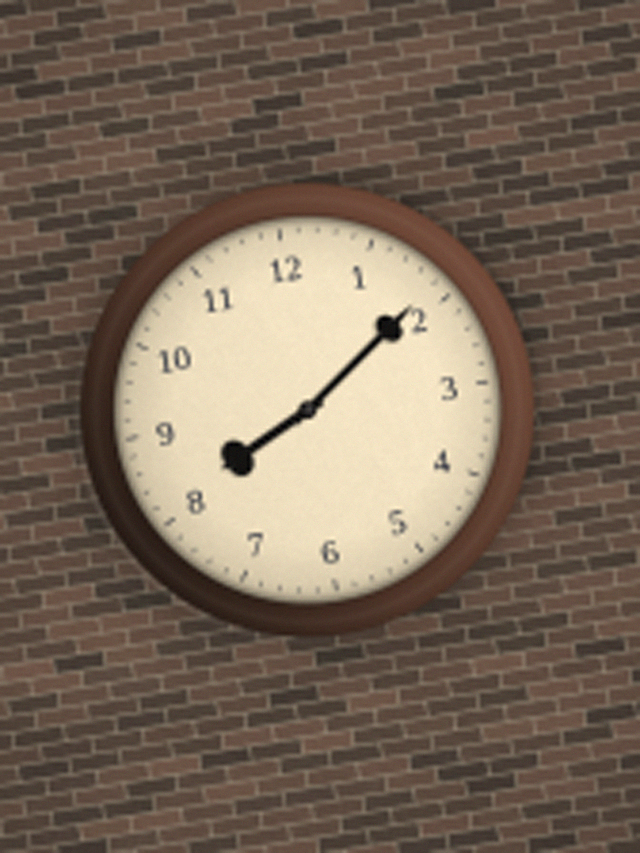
8.09
